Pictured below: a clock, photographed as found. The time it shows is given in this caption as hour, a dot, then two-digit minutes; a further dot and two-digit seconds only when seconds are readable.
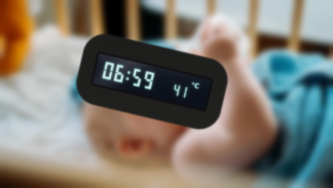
6.59
